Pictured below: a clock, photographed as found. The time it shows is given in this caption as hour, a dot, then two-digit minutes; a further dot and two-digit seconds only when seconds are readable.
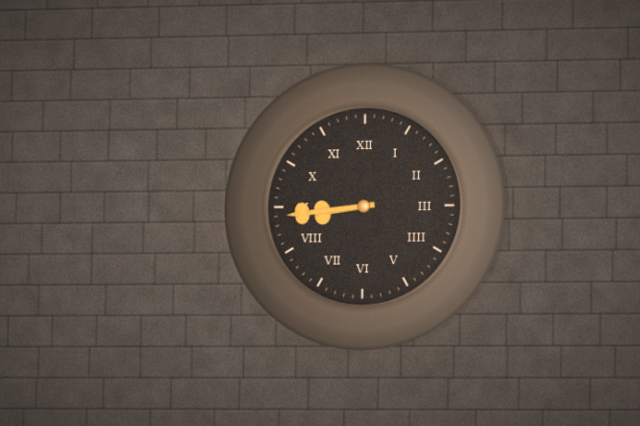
8.44
